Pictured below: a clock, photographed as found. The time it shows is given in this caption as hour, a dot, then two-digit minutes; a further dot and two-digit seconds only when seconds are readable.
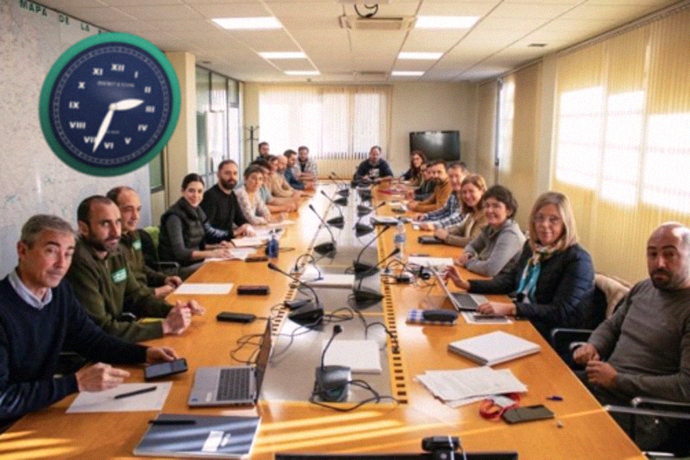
2.33
